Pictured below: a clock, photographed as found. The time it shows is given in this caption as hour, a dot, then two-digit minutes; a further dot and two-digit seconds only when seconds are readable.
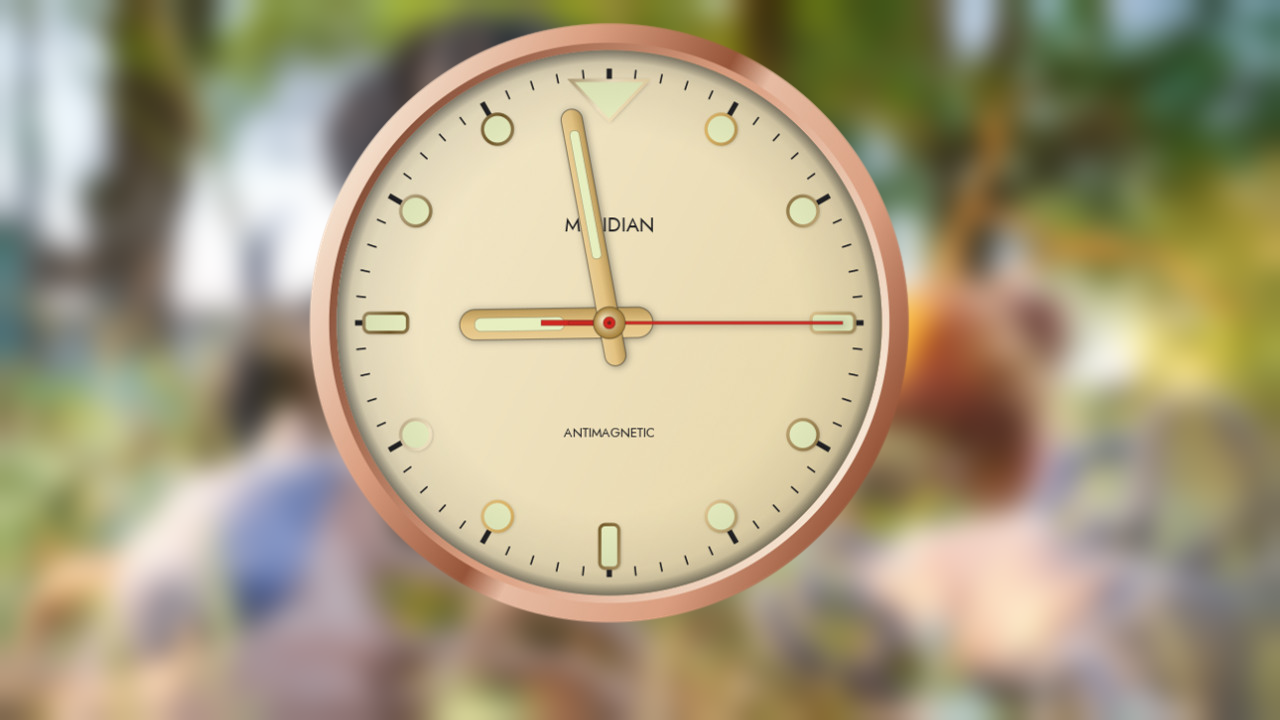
8.58.15
